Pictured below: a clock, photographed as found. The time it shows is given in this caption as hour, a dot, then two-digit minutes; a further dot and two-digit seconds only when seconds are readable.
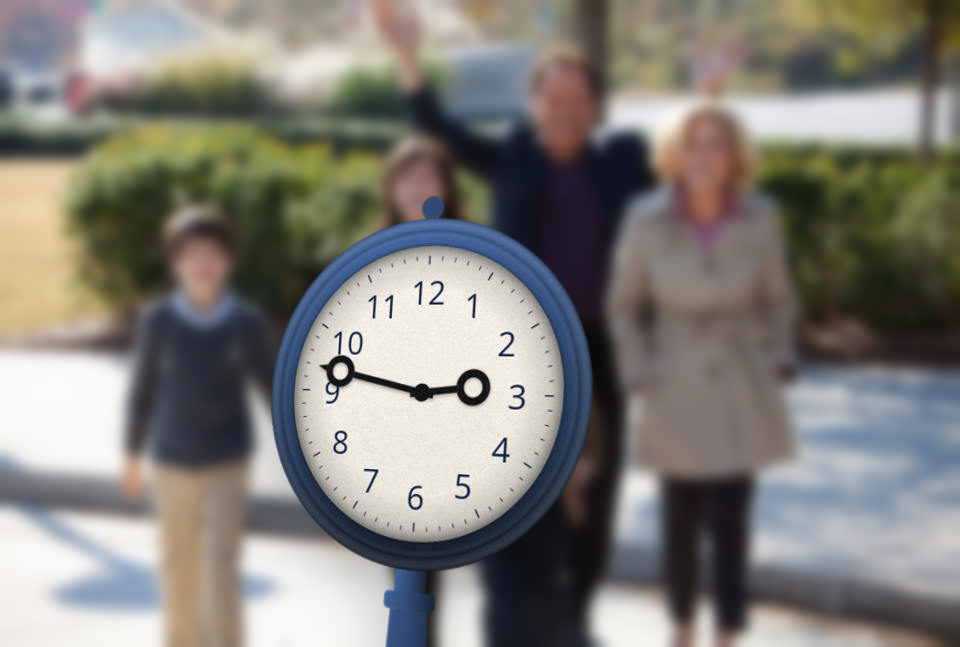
2.47
